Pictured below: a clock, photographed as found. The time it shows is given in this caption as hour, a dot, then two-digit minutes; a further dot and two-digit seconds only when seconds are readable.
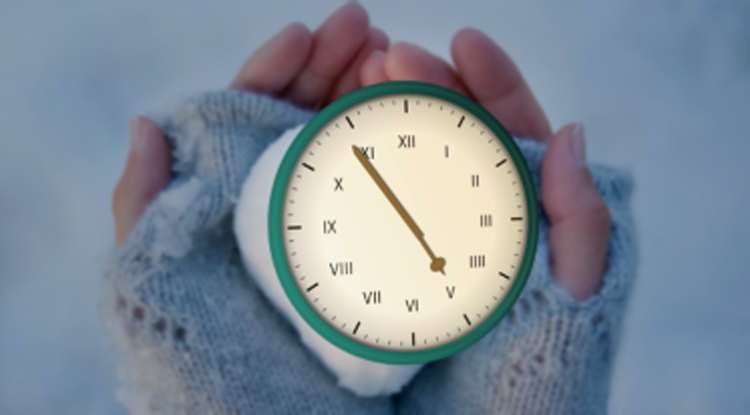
4.54
